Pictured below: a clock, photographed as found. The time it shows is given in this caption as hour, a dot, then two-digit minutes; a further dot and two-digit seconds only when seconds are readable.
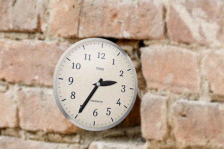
2.35
